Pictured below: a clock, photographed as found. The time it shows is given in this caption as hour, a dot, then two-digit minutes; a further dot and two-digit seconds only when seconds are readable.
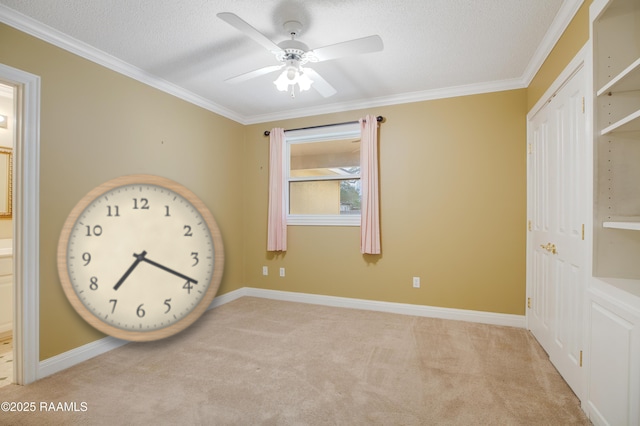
7.19
